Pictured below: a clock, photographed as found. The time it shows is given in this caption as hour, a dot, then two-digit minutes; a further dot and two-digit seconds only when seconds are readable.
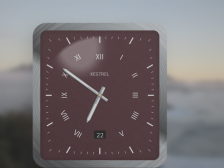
6.51
